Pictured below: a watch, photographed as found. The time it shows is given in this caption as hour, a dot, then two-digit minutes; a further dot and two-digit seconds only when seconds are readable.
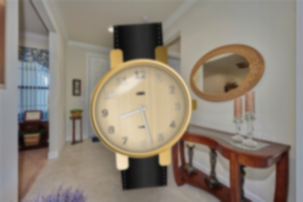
8.28
